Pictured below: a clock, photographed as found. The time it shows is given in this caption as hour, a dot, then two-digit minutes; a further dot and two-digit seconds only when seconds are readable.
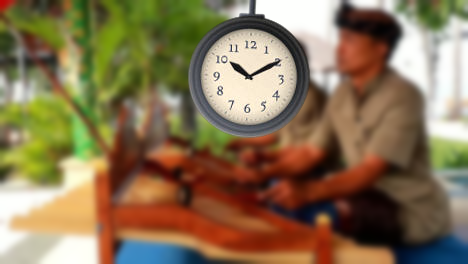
10.10
